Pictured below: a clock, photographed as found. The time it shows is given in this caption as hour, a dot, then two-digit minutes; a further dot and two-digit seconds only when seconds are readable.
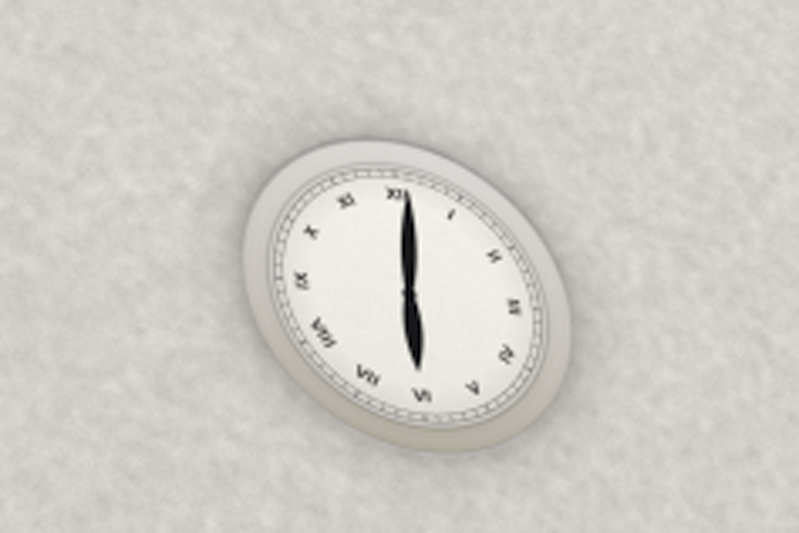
6.01
